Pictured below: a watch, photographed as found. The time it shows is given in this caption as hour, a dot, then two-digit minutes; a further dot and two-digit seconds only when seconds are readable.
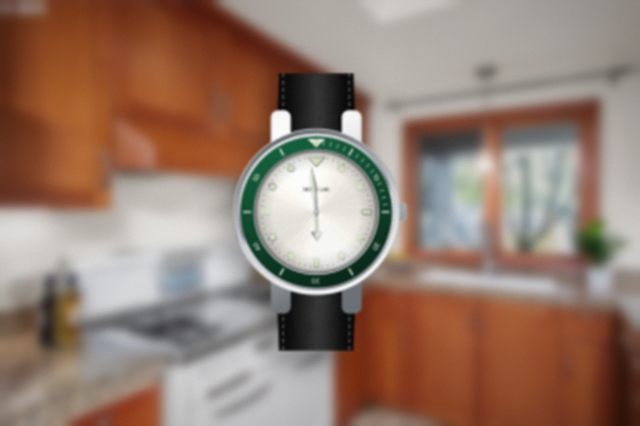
5.59
